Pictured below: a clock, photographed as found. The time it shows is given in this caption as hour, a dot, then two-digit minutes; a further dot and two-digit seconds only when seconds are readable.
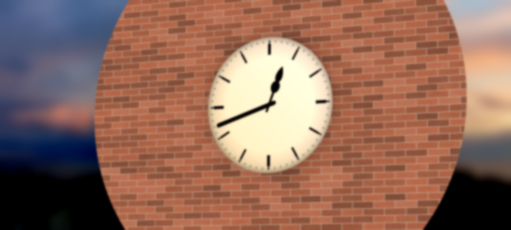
12.42
